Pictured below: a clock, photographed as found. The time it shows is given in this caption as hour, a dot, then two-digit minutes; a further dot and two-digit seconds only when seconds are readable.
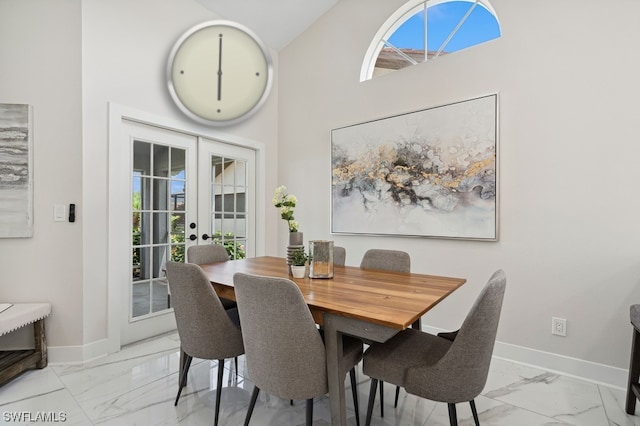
6.00
